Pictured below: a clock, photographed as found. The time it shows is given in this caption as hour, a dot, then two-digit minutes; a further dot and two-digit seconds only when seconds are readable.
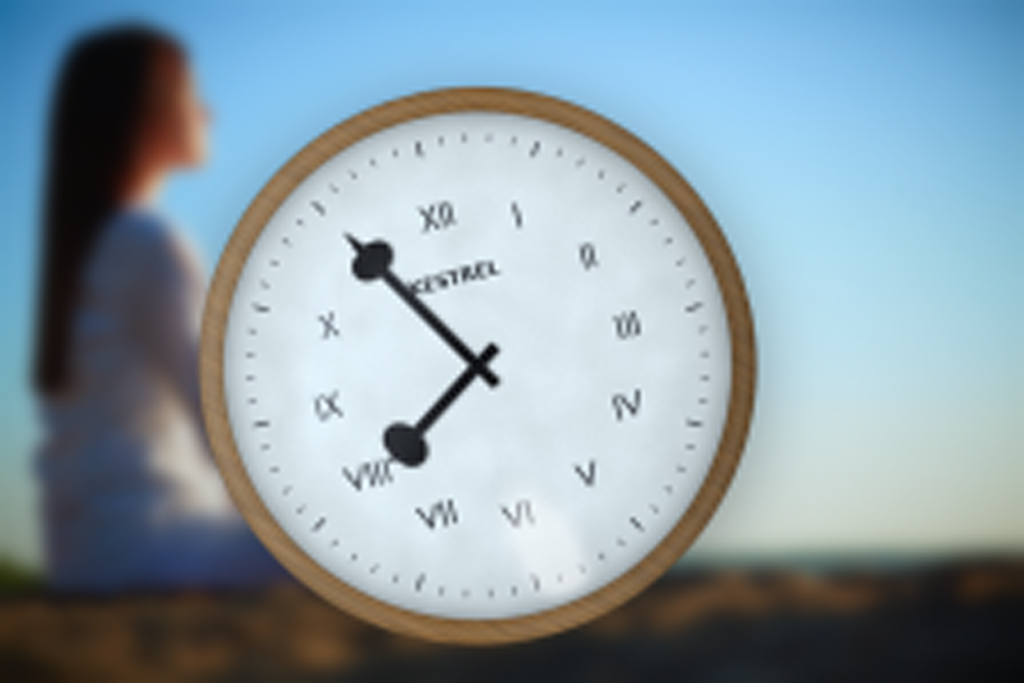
7.55
